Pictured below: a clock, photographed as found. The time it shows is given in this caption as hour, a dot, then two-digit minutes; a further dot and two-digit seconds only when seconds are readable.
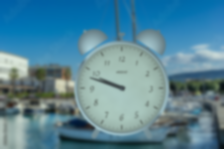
9.48
